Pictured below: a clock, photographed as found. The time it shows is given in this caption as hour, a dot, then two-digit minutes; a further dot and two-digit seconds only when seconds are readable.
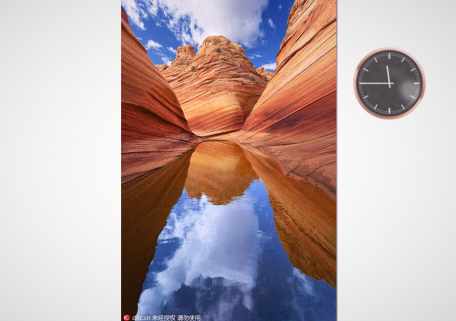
11.45
